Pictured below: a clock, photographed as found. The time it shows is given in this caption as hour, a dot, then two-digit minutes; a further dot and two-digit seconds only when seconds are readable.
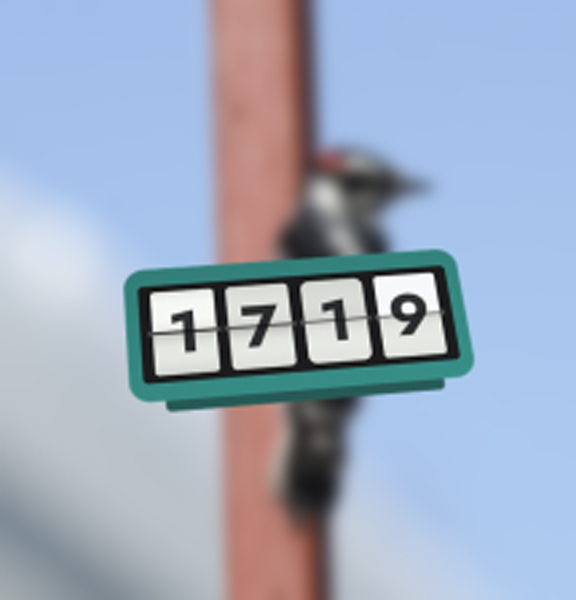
17.19
